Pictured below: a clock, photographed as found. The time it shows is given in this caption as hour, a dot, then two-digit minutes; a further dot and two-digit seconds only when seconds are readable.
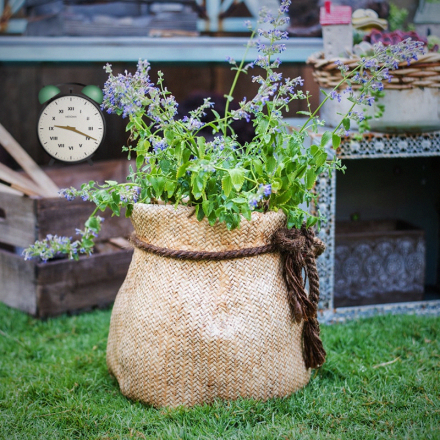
9.19
